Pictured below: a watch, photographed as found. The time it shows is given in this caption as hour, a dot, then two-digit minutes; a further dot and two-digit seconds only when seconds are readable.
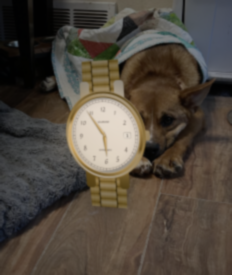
5.54
